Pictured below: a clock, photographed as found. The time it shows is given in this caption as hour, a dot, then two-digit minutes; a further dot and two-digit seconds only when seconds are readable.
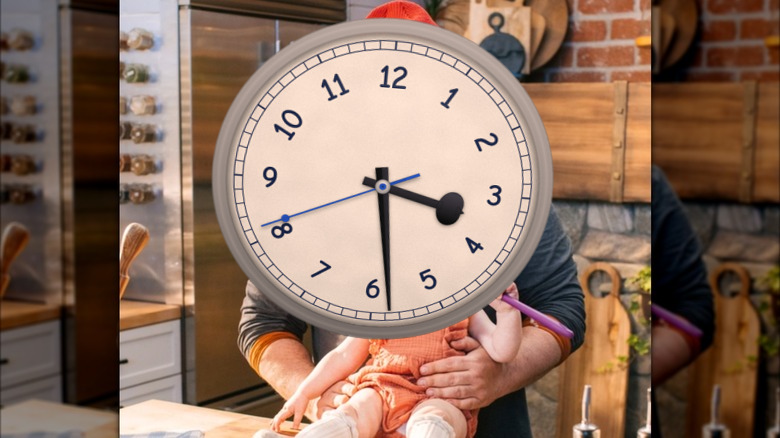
3.28.41
